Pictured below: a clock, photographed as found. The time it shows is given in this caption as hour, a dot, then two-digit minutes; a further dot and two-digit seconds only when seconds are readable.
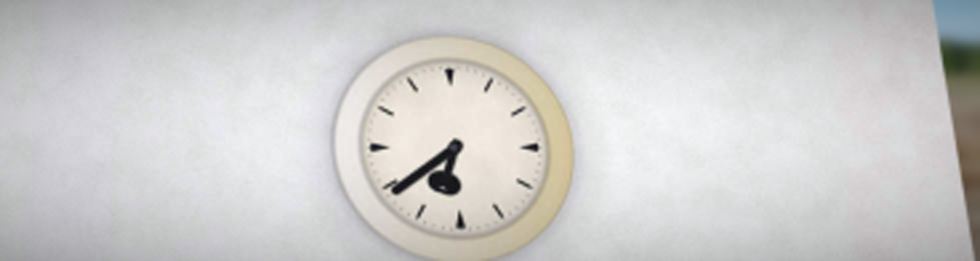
6.39
